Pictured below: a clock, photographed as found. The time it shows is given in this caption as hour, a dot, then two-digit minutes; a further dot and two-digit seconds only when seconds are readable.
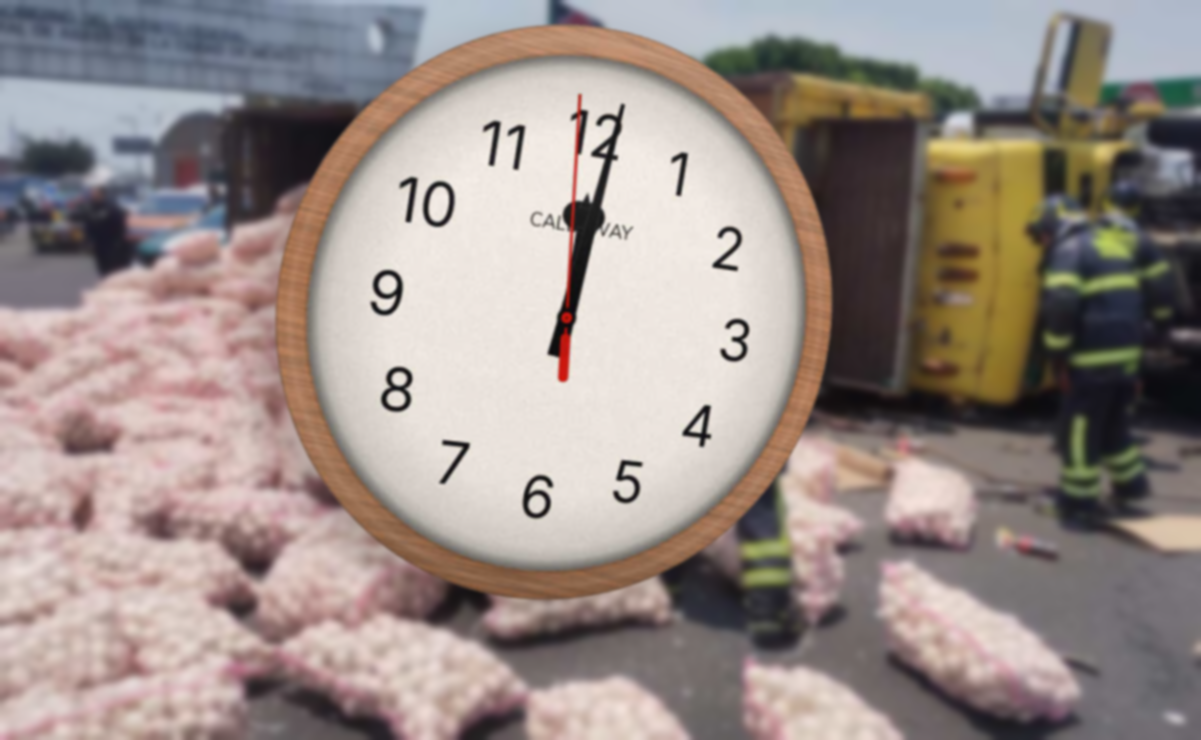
12.00.59
